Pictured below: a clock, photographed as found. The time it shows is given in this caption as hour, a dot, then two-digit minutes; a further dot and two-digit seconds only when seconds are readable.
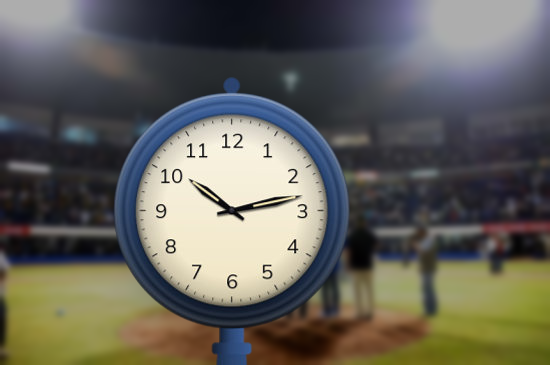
10.13
